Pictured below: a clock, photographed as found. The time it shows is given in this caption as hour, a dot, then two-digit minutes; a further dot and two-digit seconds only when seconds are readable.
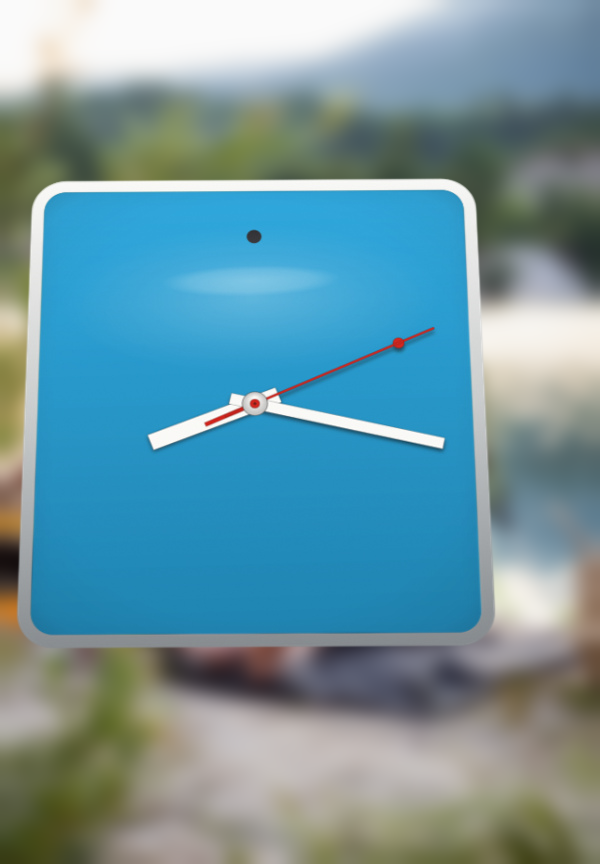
8.17.11
